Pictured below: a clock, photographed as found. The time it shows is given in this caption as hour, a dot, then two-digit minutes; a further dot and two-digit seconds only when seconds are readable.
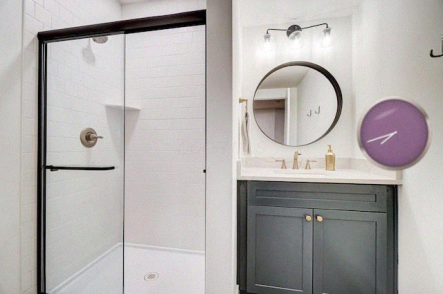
7.42
